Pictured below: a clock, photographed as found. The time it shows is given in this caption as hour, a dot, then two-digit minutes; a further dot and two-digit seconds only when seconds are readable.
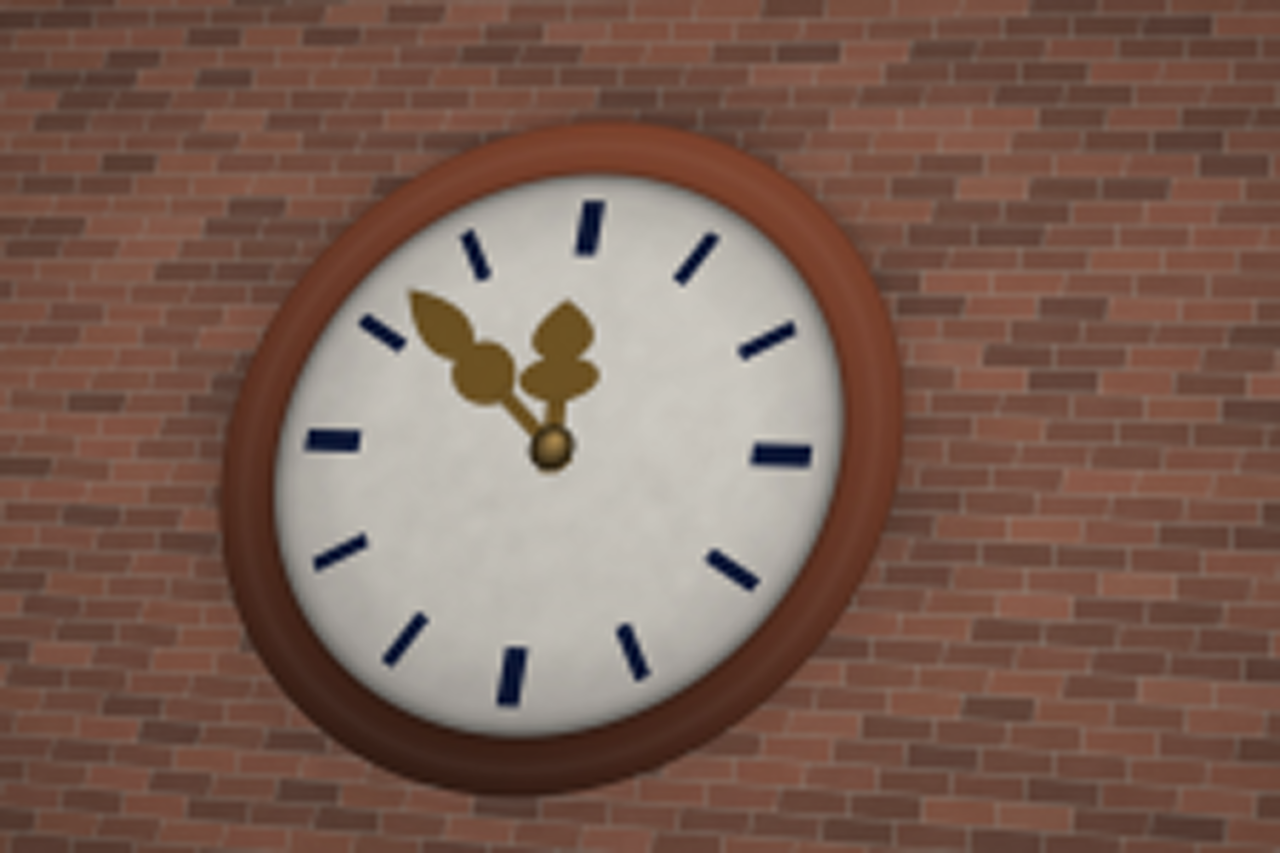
11.52
